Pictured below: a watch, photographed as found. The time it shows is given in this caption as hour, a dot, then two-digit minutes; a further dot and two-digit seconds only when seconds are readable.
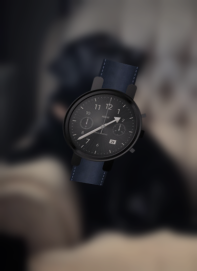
1.38
